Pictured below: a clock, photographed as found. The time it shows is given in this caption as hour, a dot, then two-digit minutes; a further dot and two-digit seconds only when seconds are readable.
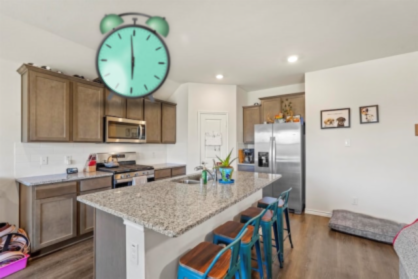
5.59
